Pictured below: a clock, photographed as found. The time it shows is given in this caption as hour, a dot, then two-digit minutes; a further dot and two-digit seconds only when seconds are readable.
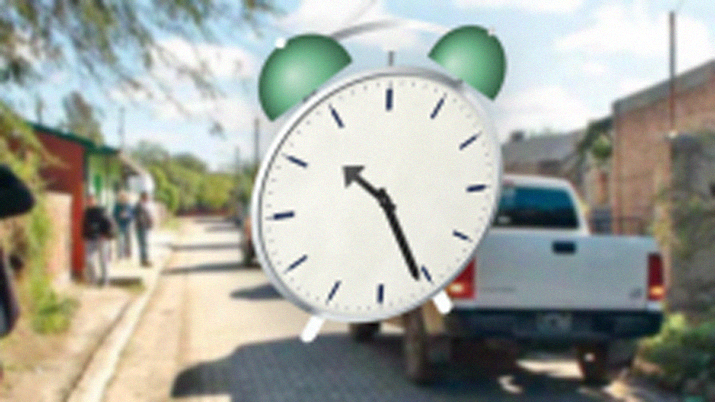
10.26
